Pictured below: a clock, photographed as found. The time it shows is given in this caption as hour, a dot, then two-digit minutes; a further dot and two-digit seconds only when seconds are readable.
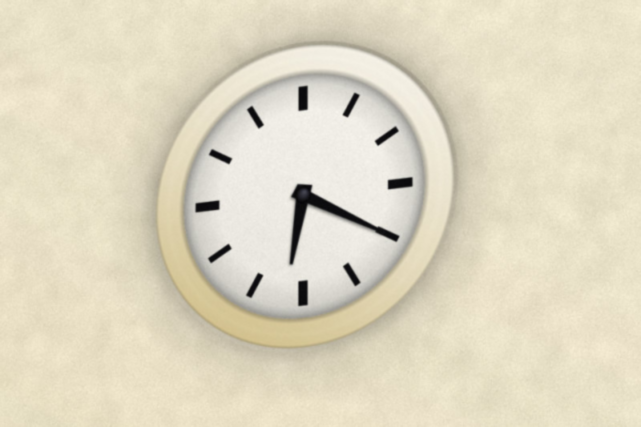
6.20
